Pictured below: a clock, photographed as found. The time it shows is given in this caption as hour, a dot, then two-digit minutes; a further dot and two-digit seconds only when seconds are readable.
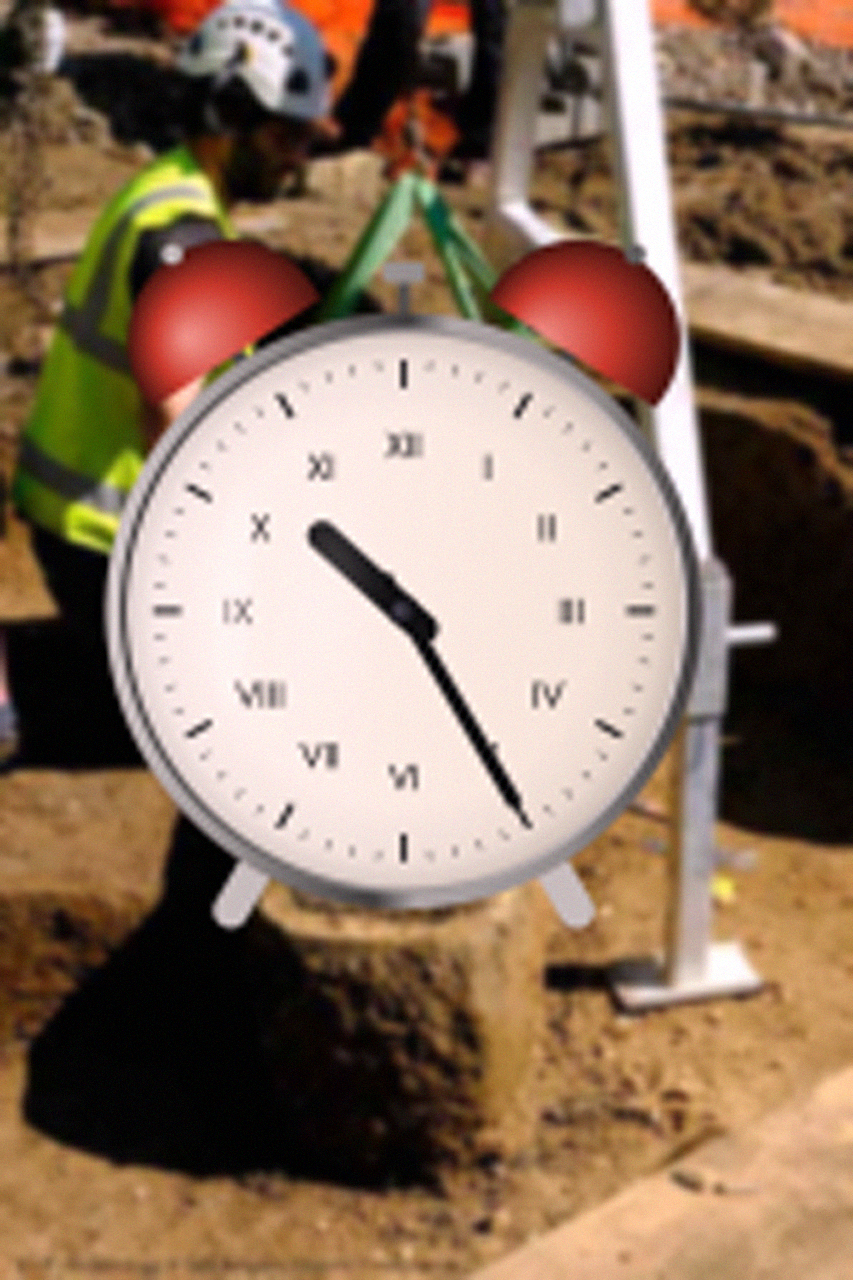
10.25
